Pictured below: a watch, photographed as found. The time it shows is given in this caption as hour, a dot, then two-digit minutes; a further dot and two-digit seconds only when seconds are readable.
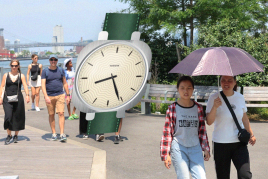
8.26
